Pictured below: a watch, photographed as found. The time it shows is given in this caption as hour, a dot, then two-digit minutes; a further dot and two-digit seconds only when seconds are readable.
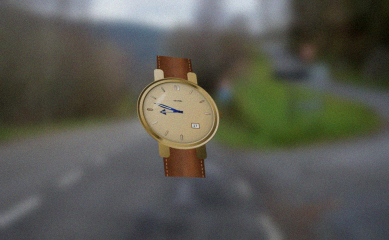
8.48
